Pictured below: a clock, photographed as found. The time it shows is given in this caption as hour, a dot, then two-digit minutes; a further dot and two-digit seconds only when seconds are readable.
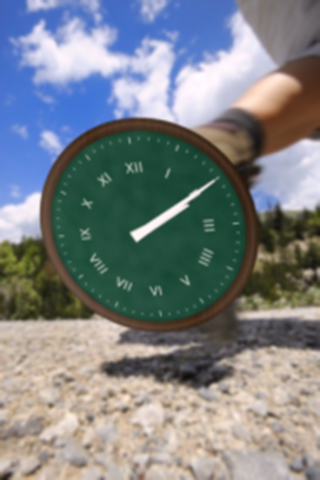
2.10
